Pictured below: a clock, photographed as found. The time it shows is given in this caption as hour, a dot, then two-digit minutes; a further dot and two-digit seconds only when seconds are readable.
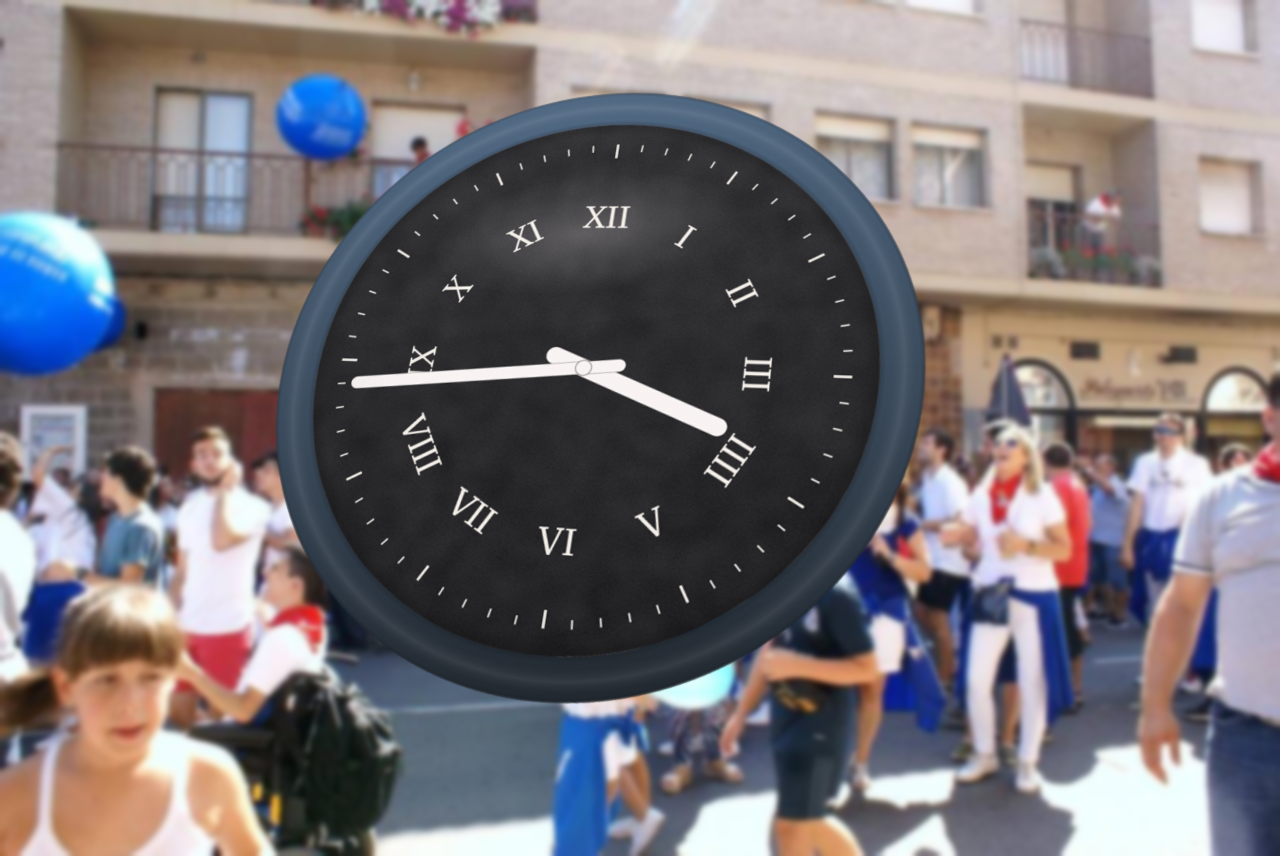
3.44
